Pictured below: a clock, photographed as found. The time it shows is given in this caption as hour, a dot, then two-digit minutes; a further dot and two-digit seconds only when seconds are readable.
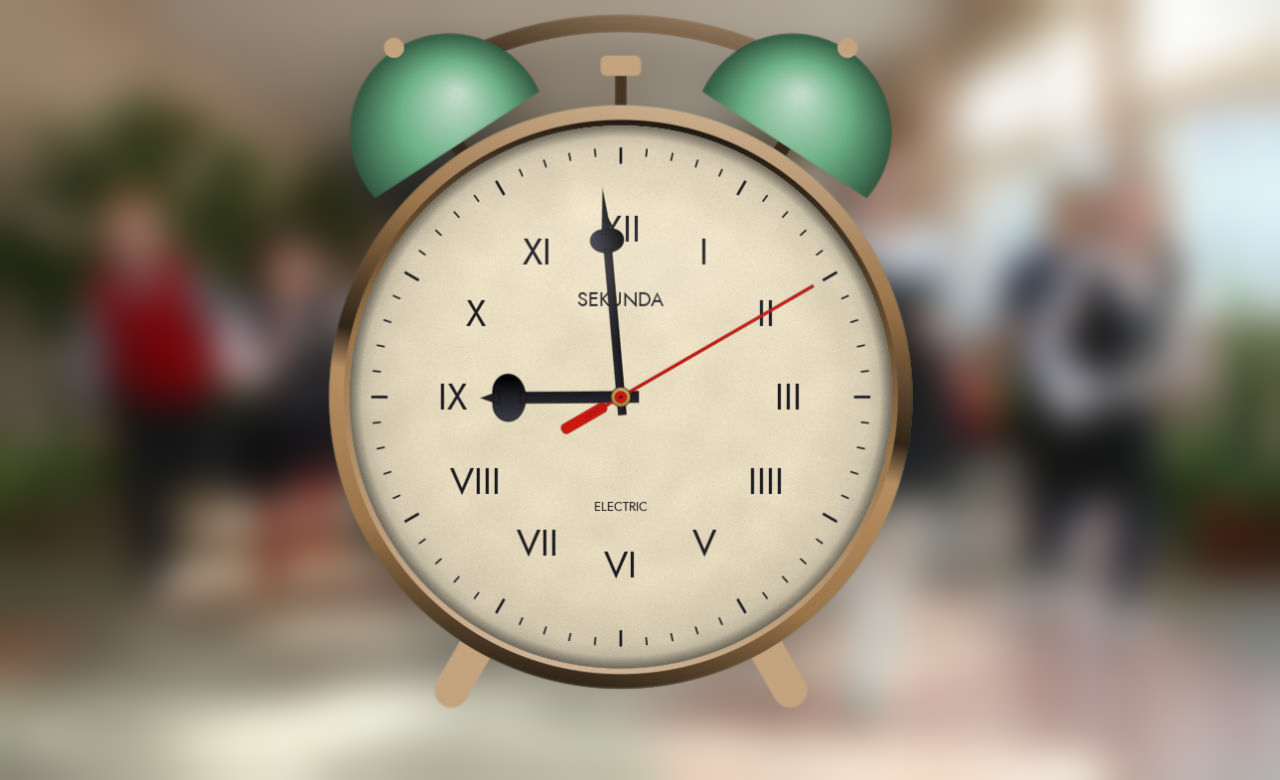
8.59.10
